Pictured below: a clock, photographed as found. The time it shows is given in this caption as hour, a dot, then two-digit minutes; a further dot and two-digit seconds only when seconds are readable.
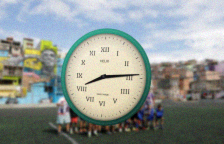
8.14
